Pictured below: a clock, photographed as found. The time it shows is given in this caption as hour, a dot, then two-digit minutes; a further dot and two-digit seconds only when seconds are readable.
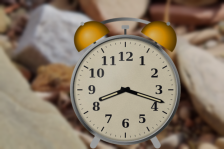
8.18
